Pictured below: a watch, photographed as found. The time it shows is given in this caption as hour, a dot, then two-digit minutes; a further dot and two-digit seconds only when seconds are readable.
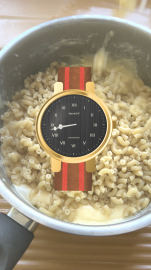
8.43
